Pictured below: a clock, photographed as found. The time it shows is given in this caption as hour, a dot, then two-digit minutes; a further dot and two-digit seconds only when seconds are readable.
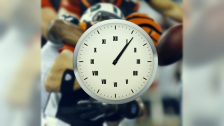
1.06
